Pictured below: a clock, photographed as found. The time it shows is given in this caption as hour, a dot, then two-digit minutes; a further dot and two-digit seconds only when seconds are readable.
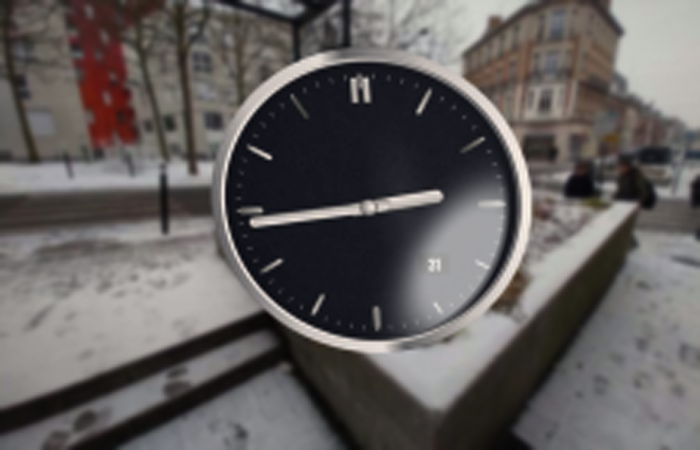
2.44
